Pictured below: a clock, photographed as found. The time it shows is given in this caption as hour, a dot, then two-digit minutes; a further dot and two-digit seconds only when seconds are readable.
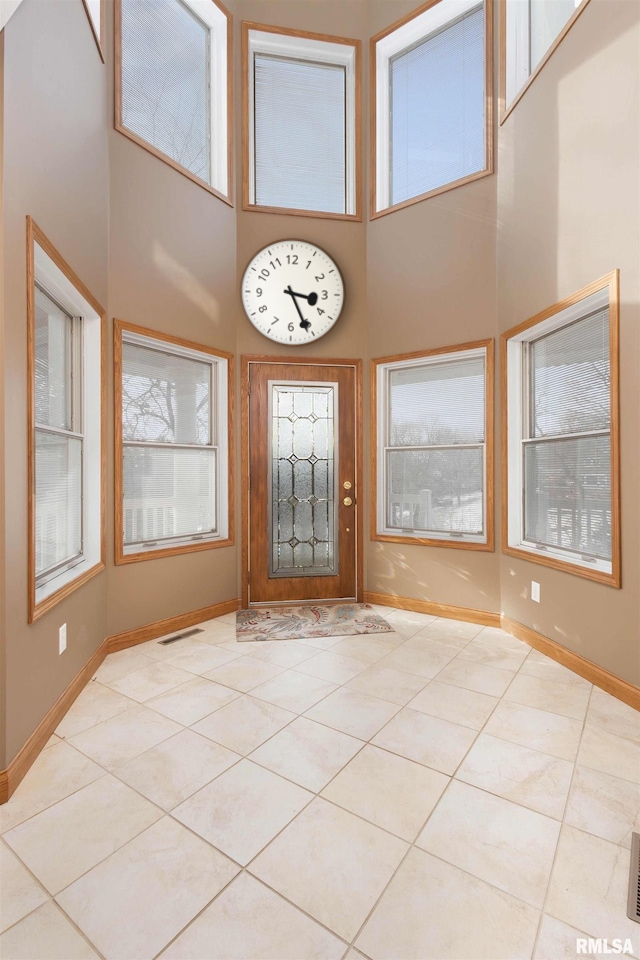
3.26
